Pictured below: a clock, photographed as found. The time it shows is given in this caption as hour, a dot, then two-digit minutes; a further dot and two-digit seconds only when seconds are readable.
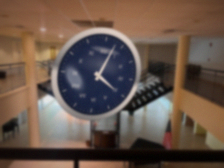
4.03
